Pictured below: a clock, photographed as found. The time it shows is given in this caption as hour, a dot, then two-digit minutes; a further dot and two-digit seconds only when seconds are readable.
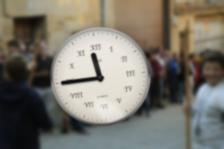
11.45
